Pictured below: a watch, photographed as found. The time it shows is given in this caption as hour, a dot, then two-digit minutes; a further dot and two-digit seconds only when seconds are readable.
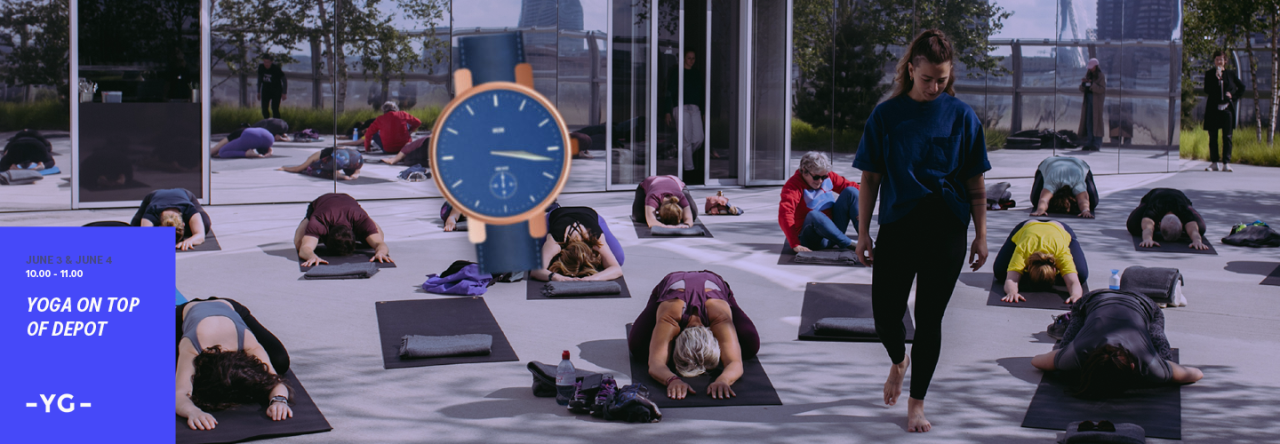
3.17
